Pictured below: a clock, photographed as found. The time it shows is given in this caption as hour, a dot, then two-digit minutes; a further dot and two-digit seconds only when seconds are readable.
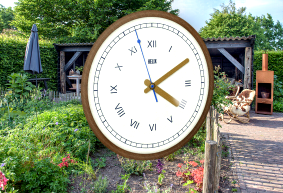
4.09.57
